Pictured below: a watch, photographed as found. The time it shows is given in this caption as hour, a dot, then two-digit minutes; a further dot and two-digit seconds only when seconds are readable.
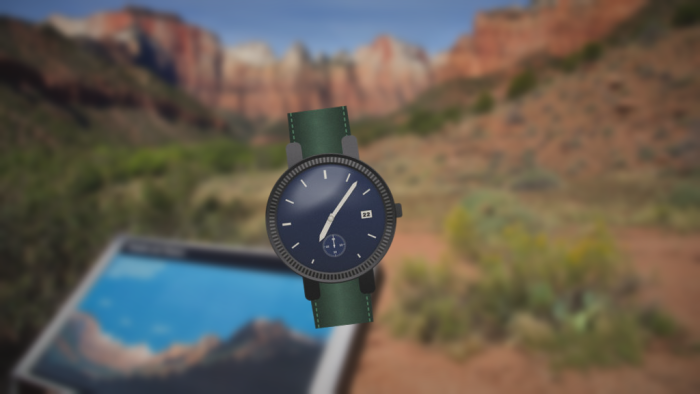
7.07
